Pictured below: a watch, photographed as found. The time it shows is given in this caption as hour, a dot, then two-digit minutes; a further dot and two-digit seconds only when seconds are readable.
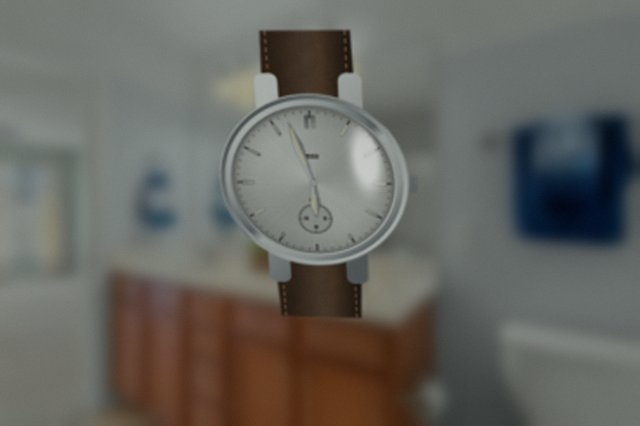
5.57
